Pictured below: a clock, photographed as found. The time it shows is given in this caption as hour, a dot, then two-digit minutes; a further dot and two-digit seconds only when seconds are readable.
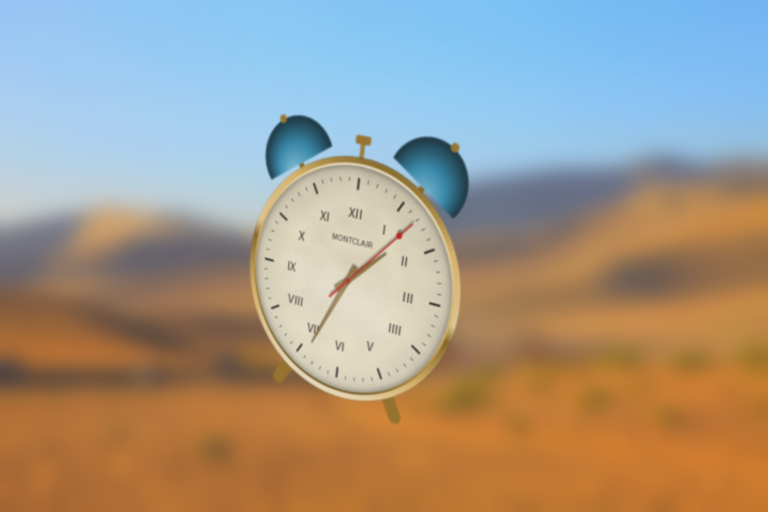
1.34.07
